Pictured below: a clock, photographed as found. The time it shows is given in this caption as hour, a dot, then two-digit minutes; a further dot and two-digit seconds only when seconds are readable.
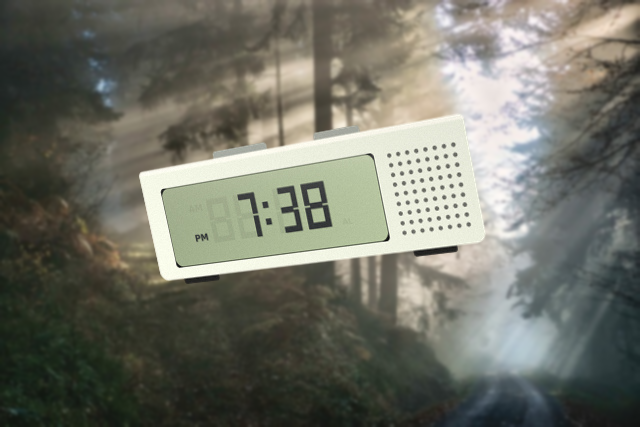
7.38
